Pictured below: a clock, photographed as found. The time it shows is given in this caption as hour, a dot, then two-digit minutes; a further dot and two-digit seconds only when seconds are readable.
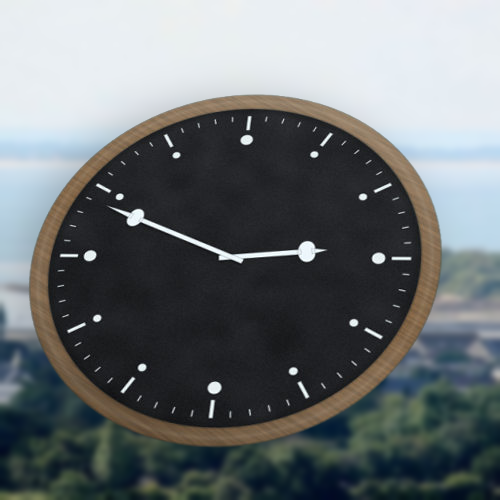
2.49
